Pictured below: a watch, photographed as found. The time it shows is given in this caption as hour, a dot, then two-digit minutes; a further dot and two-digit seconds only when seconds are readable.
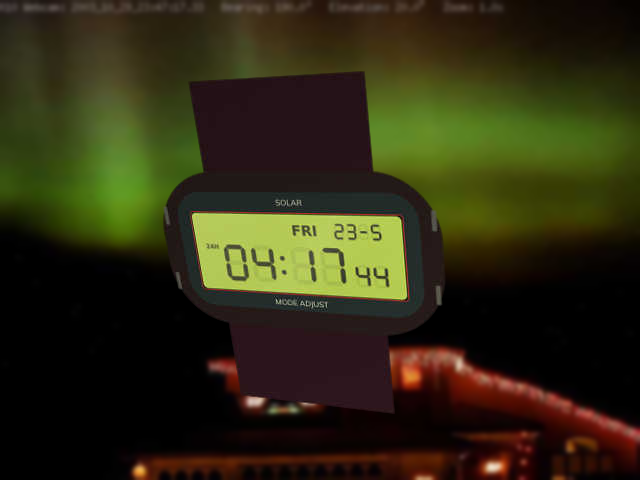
4.17.44
